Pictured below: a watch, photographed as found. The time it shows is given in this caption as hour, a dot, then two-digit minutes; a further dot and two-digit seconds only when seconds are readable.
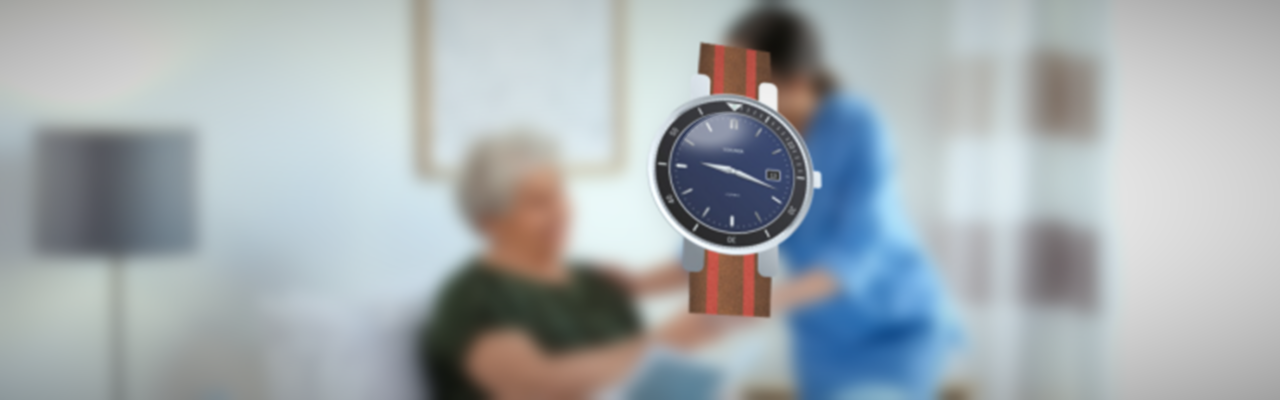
9.18
